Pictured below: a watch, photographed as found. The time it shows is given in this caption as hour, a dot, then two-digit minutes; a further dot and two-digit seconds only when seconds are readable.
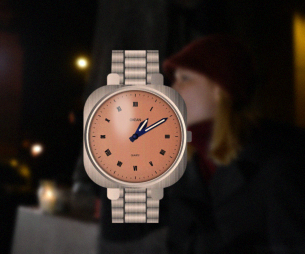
1.10
